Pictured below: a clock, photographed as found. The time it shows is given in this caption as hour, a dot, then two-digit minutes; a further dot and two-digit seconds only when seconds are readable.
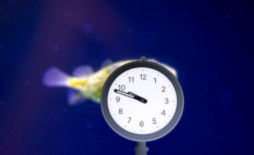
9.48
